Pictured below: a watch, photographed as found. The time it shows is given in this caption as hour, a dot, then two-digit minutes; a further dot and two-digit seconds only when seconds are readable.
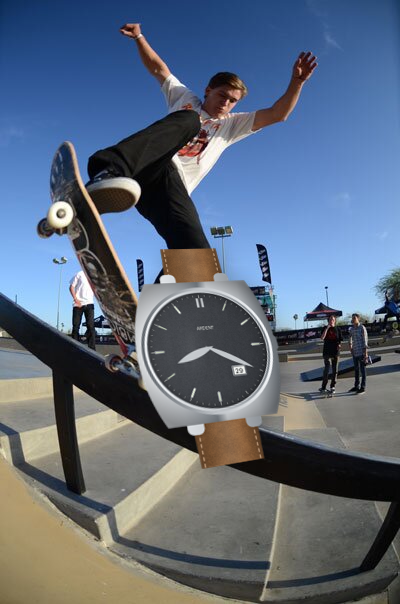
8.20
